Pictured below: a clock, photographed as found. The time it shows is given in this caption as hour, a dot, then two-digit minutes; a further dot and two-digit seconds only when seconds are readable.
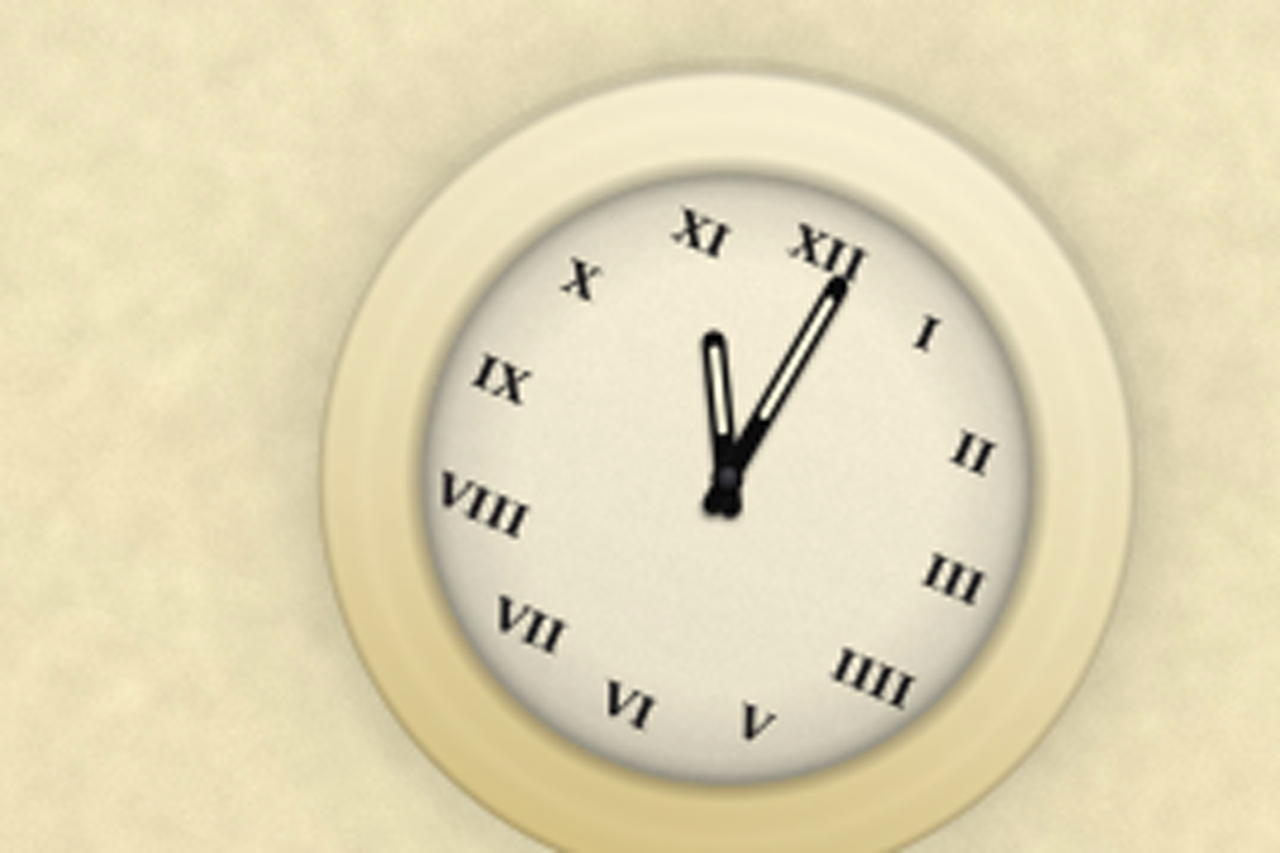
11.01
